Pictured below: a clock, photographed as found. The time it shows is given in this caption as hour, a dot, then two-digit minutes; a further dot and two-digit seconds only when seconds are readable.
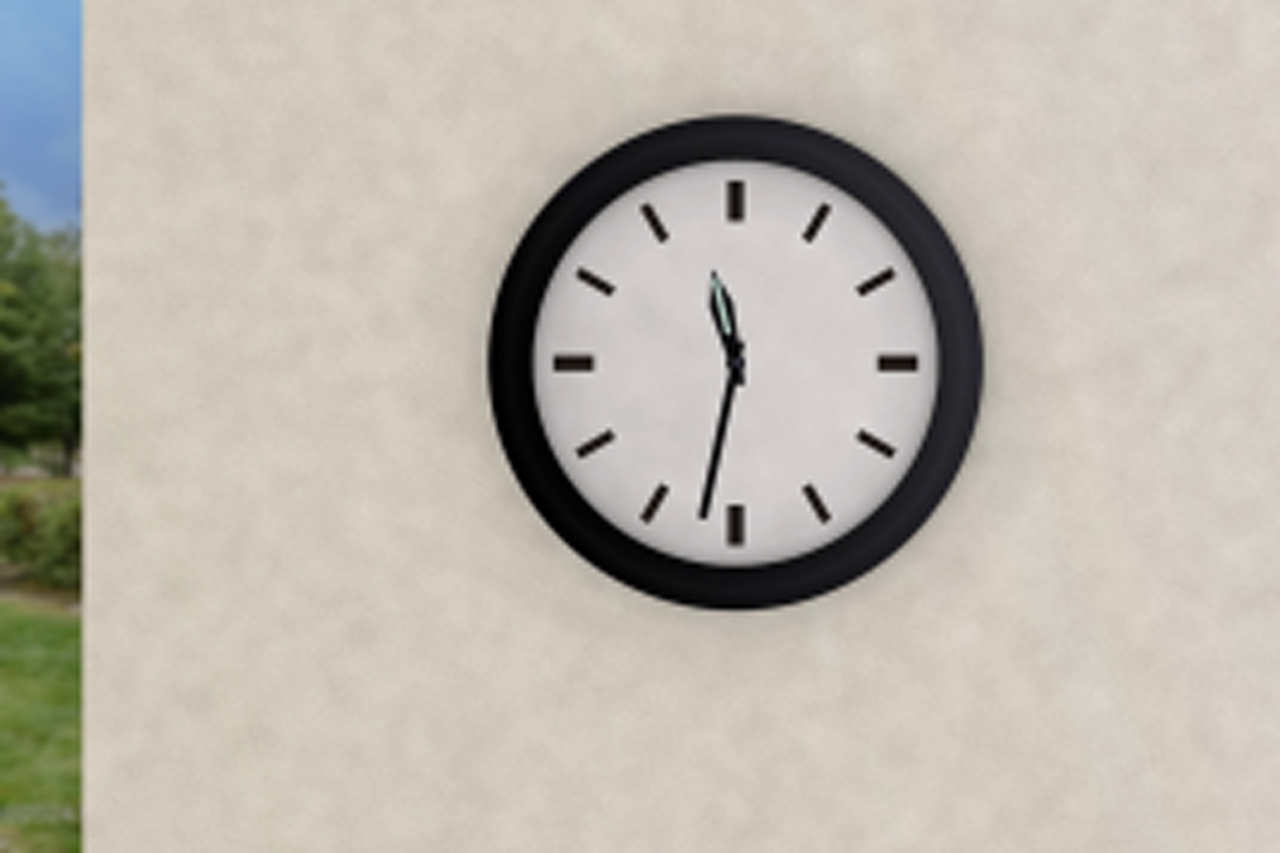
11.32
